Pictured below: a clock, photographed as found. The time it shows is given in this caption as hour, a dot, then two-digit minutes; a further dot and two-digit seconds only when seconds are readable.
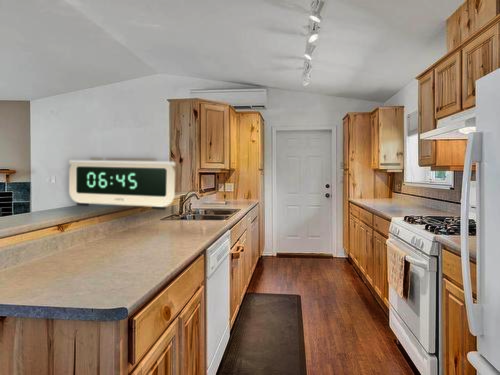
6.45
